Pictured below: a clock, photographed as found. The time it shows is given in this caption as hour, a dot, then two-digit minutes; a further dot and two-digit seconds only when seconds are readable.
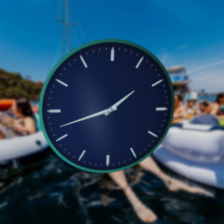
1.42
